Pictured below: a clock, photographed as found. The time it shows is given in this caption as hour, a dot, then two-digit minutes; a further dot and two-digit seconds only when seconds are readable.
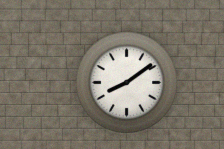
8.09
